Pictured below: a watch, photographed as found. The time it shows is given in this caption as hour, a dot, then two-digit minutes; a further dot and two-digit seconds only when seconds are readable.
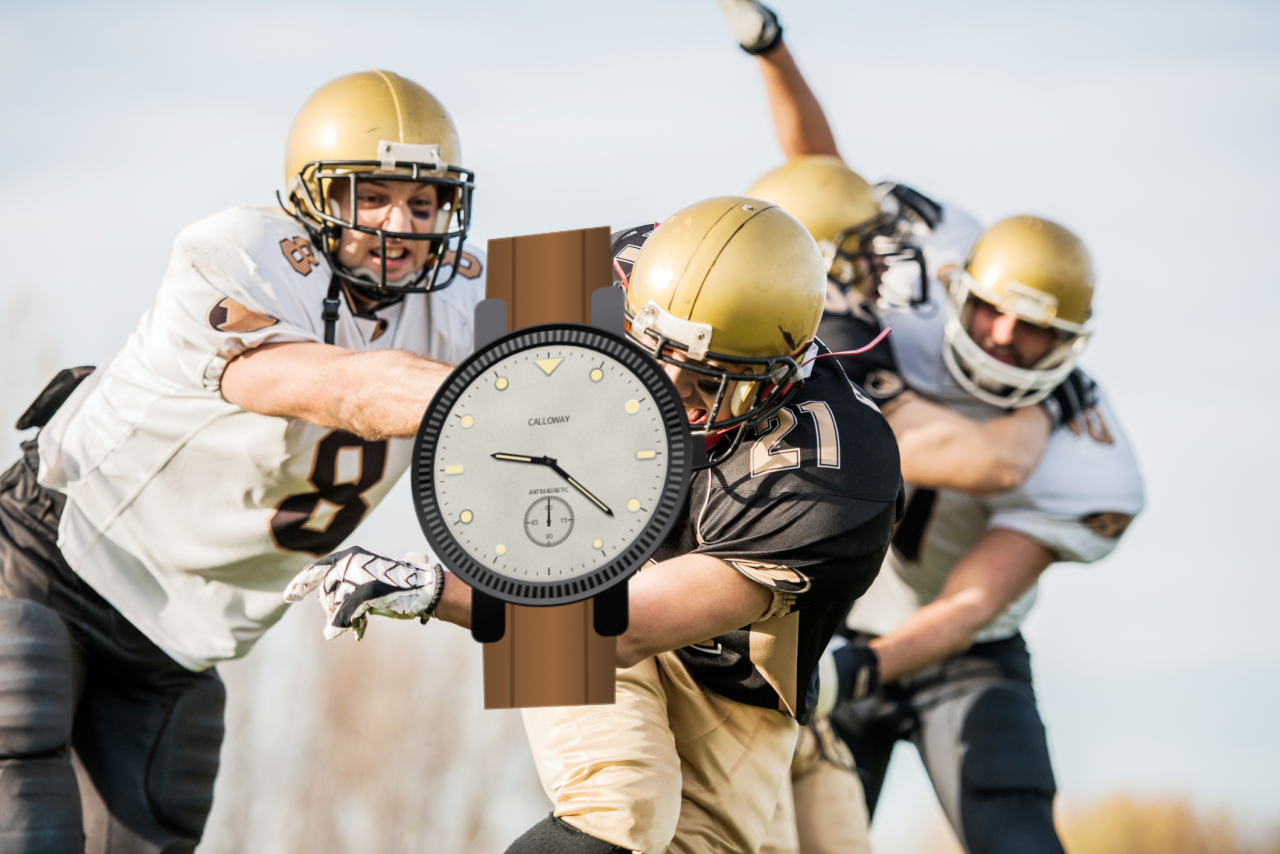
9.22
